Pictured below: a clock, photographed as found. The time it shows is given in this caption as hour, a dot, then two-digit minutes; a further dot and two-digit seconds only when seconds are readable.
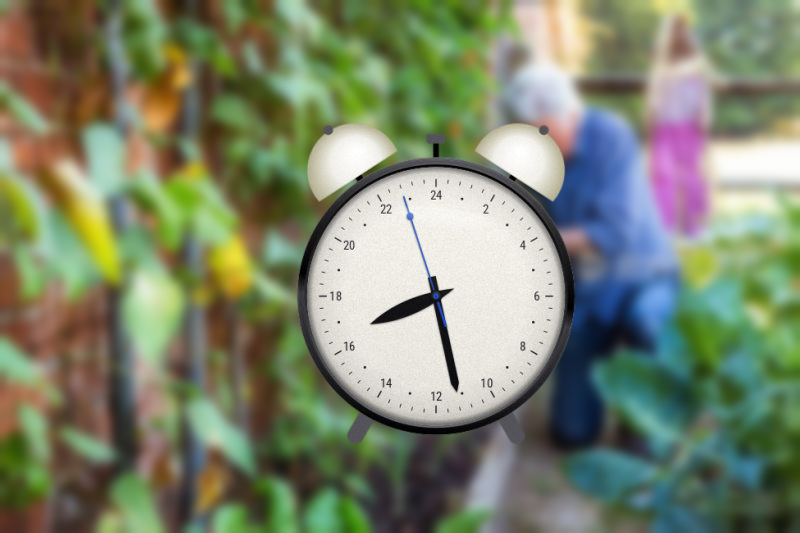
16.27.57
